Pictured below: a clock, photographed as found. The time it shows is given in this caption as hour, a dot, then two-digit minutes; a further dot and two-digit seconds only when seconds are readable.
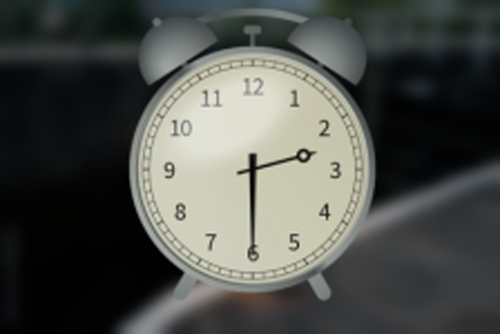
2.30
